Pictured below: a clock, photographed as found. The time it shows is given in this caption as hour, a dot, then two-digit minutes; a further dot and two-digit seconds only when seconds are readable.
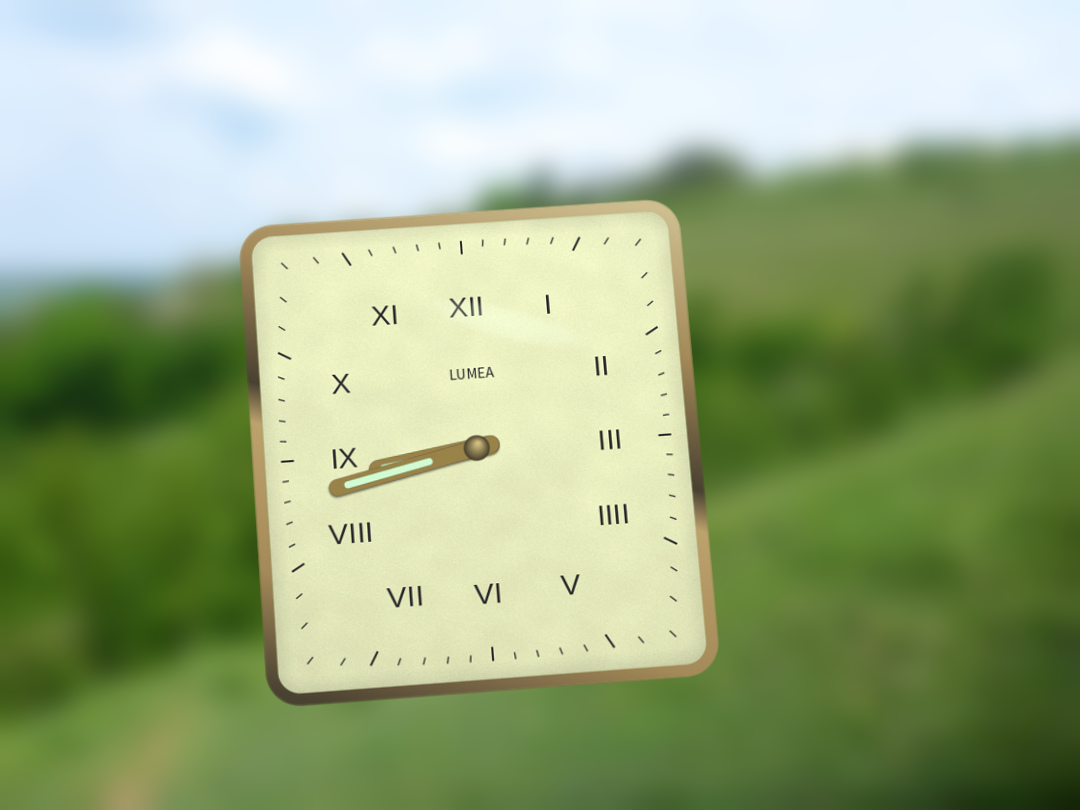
8.43
